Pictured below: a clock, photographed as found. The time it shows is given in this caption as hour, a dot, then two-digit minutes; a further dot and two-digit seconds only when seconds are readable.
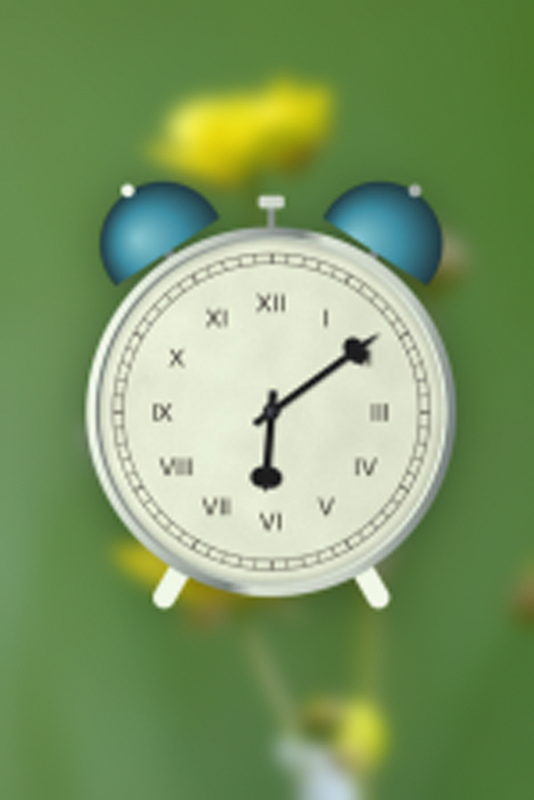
6.09
